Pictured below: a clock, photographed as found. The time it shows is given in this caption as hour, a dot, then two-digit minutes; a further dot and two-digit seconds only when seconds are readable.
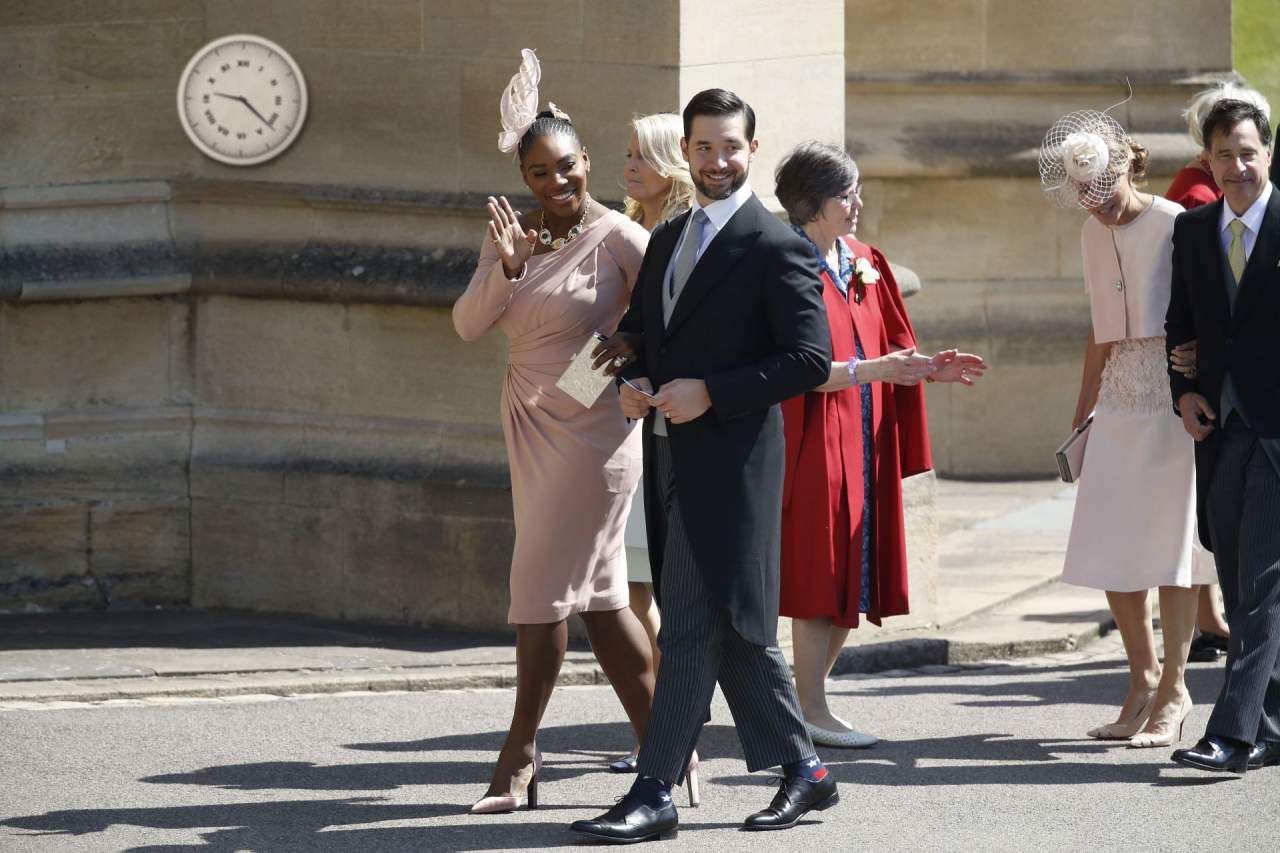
9.22
